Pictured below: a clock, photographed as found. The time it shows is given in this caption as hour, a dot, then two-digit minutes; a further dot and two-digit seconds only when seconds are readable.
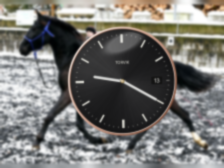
9.20
